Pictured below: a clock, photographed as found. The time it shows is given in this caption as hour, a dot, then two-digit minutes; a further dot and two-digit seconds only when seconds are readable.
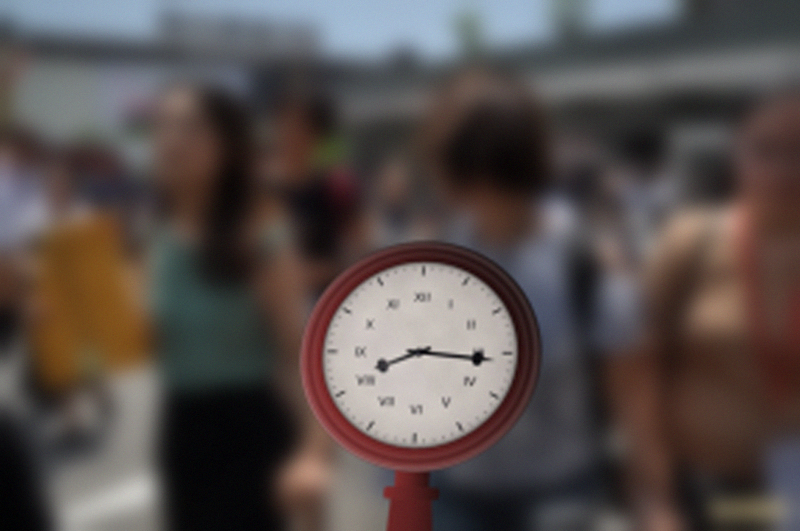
8.16
